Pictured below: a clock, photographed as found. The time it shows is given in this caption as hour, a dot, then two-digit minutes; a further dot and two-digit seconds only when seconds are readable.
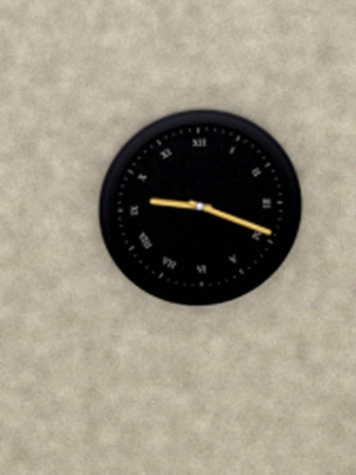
9.19
